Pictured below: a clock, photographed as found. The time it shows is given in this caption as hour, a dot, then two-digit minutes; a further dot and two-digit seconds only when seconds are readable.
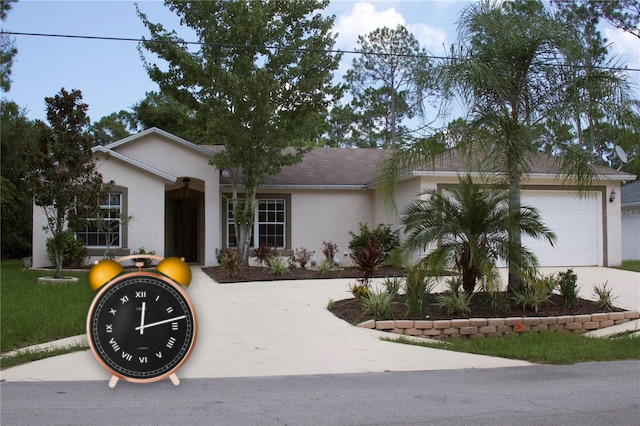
12.13
